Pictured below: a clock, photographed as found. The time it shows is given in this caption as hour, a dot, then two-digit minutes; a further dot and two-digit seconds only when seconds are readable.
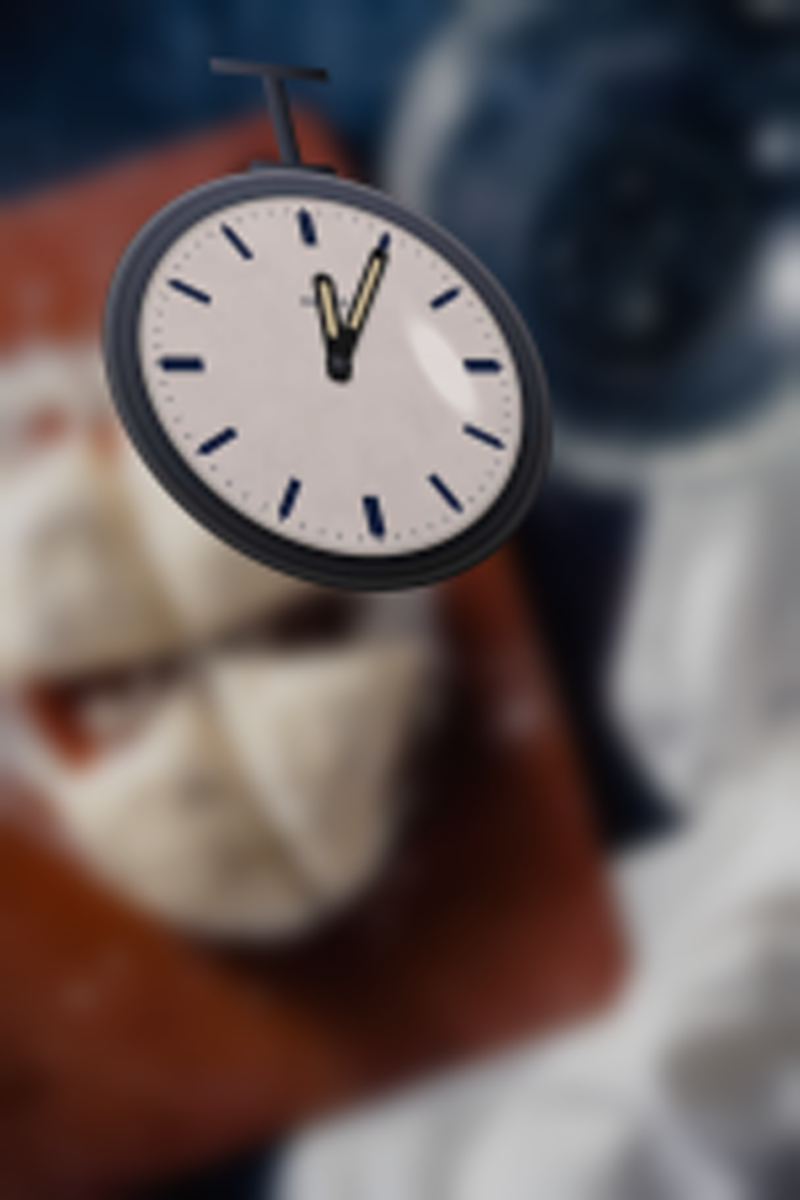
12.05
